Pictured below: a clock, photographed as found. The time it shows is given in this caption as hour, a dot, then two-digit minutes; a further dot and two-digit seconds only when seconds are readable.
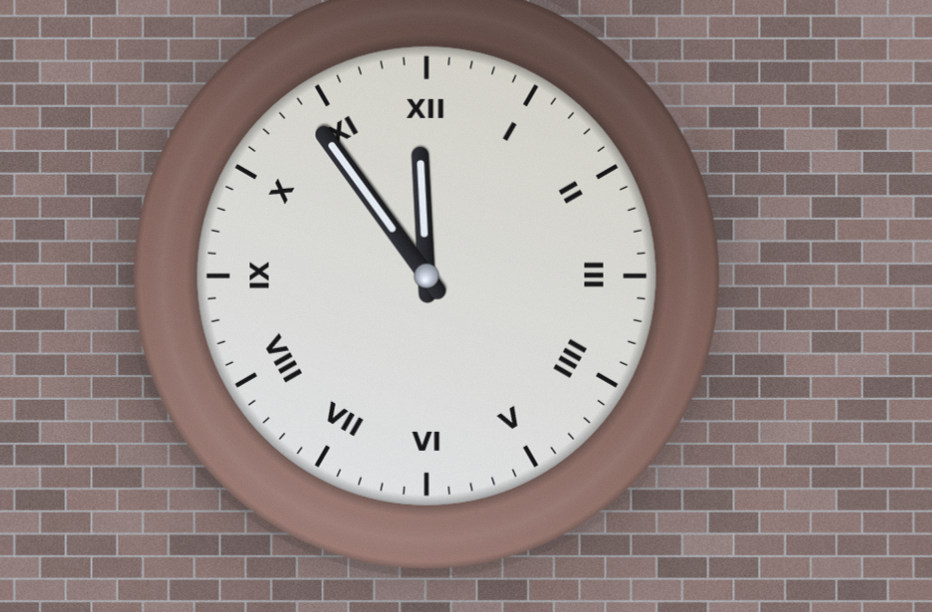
11.54
